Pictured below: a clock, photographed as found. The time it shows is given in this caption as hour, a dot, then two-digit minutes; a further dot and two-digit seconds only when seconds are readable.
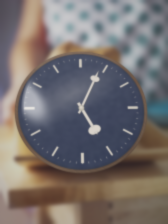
5.04
